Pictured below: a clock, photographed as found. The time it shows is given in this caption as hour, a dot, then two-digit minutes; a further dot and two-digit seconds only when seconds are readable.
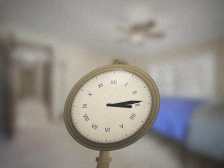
3.14
